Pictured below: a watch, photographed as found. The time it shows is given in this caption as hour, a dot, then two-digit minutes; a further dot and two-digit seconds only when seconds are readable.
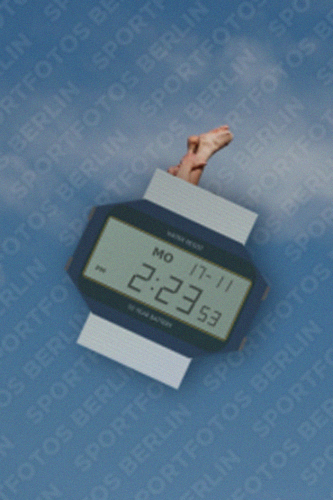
2.23.53
